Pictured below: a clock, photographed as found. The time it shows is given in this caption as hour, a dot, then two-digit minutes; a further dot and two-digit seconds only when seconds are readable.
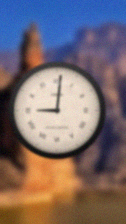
9.01
